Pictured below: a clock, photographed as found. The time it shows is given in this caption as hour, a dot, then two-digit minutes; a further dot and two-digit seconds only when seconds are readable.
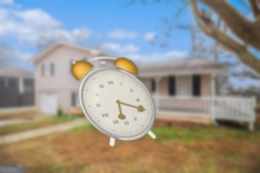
6.19
